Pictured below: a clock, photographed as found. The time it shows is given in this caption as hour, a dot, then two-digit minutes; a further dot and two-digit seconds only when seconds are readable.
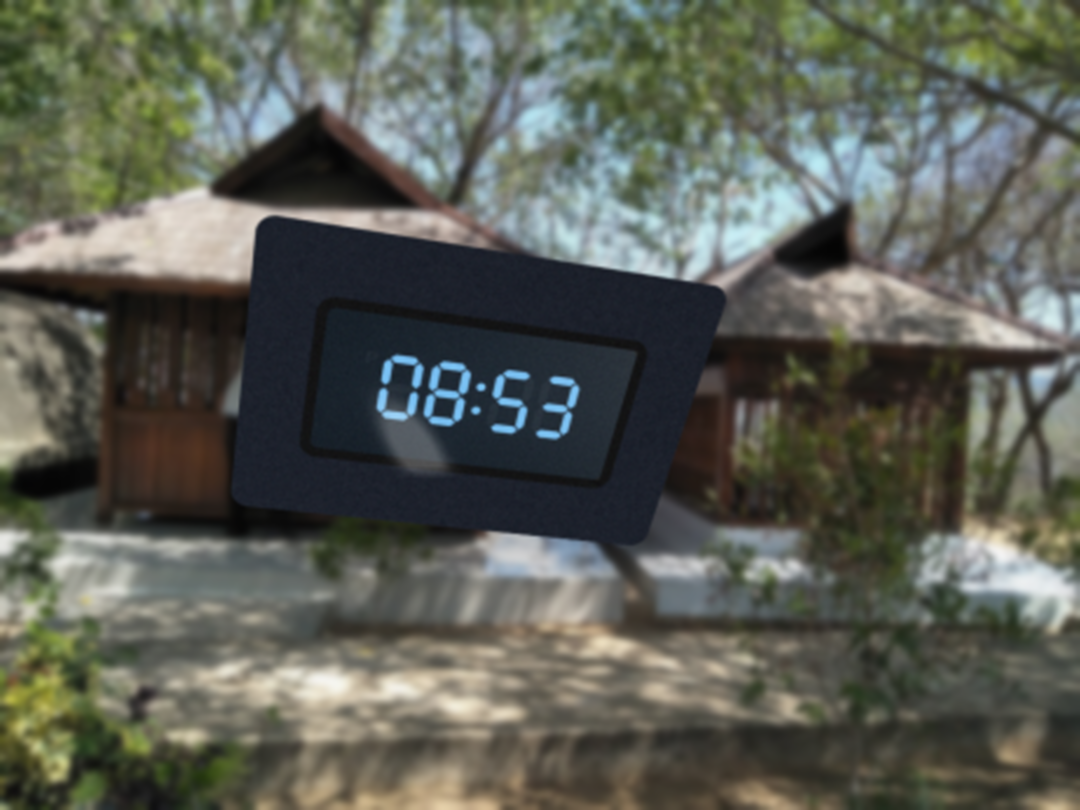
8.53
